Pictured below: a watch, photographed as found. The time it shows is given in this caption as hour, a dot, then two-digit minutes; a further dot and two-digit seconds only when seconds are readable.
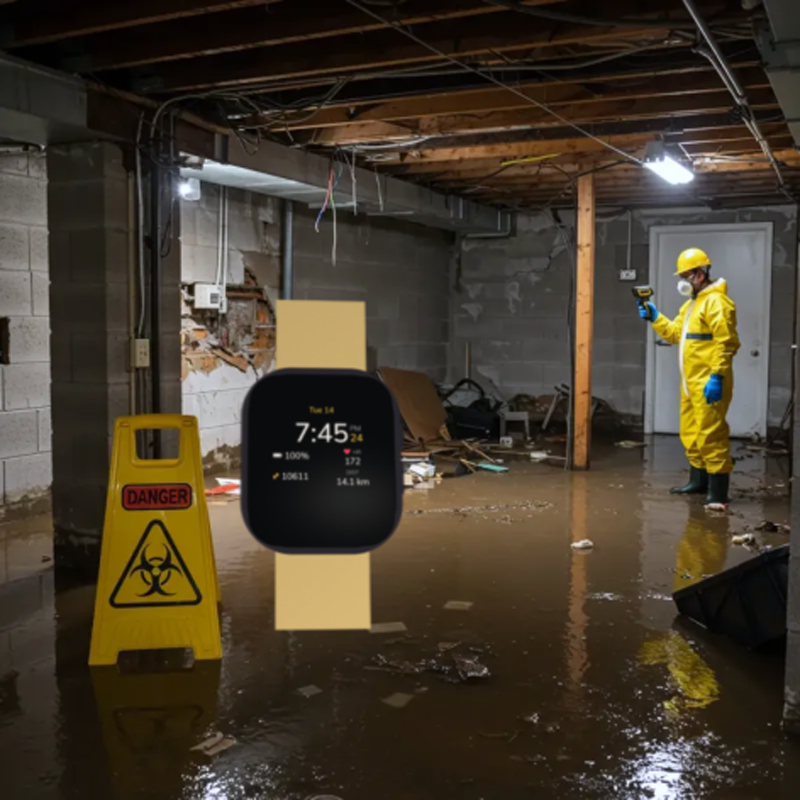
7.45
